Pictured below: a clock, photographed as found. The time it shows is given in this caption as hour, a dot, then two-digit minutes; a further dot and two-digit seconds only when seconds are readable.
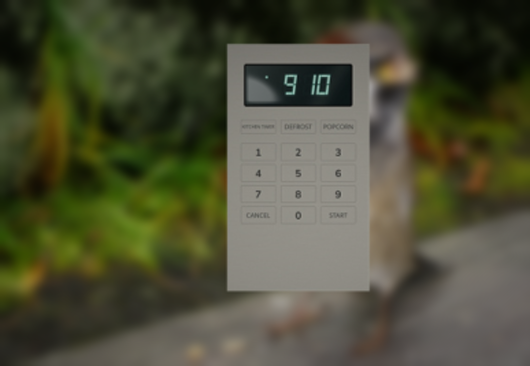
9.10
